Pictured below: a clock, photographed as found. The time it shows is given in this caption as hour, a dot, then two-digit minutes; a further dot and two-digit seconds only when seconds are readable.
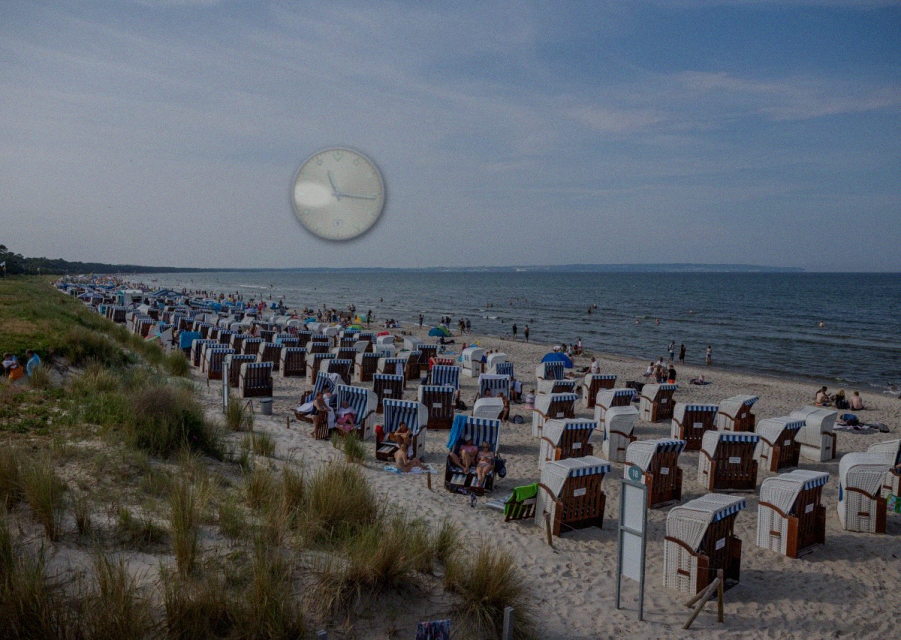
11.16
